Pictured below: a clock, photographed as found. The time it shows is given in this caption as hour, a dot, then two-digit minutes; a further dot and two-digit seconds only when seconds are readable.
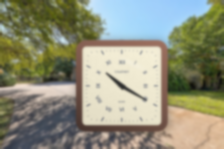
10.20
